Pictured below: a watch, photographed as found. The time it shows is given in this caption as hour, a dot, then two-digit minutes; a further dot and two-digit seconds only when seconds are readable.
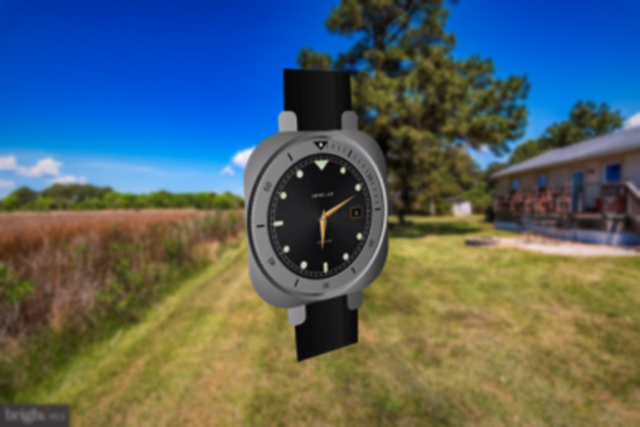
6.11
